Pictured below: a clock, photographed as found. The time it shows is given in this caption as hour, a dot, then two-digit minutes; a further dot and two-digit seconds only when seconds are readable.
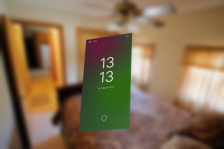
13.13
